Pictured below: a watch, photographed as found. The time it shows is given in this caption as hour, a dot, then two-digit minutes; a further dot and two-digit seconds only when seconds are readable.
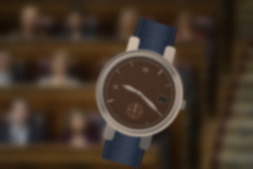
9.20
